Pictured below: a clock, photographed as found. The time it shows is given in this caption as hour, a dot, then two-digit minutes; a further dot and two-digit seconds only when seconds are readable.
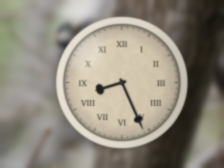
8.26
